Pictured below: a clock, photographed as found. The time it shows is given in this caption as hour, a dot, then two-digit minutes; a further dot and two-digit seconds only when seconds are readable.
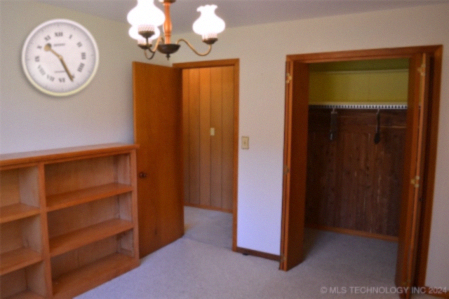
10.26
